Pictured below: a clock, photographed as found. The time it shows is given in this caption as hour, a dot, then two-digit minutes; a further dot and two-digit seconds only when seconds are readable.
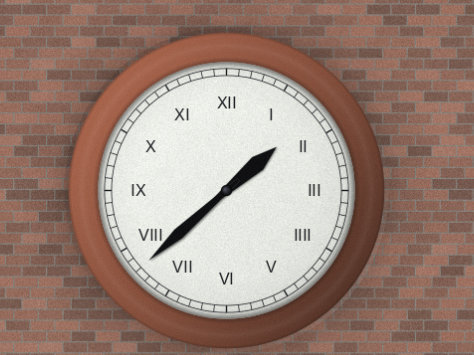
1.38
